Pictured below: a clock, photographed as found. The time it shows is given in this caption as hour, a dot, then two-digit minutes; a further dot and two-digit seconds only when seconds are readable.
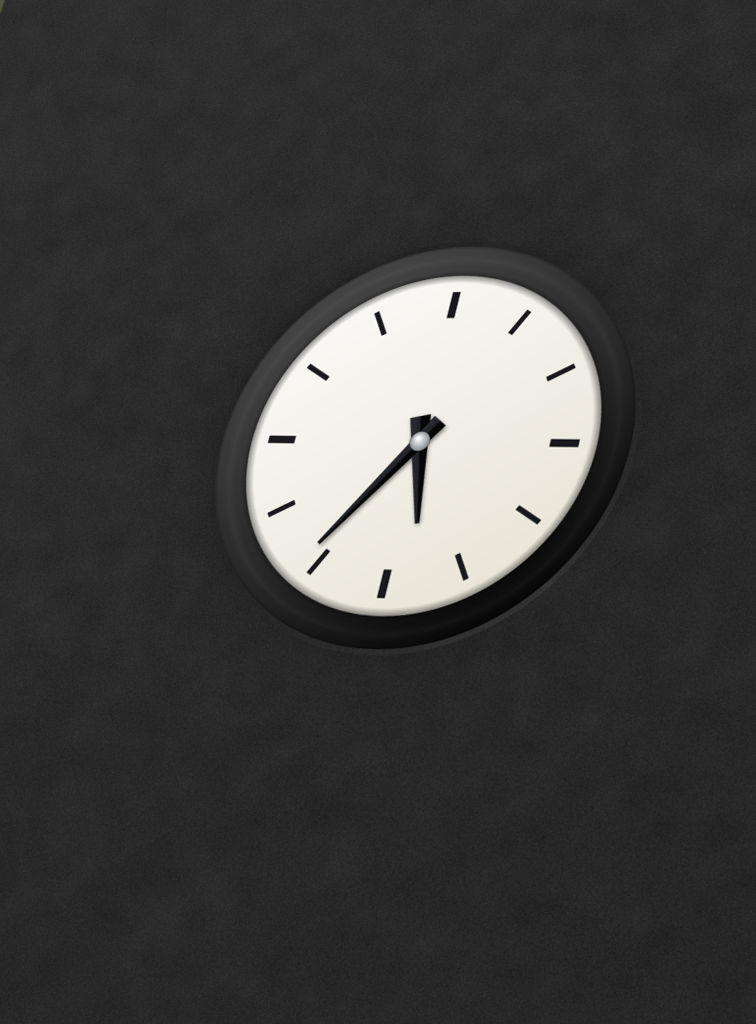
5.36
